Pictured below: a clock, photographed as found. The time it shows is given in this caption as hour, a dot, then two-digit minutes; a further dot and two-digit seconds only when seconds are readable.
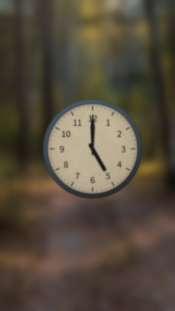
5.00
